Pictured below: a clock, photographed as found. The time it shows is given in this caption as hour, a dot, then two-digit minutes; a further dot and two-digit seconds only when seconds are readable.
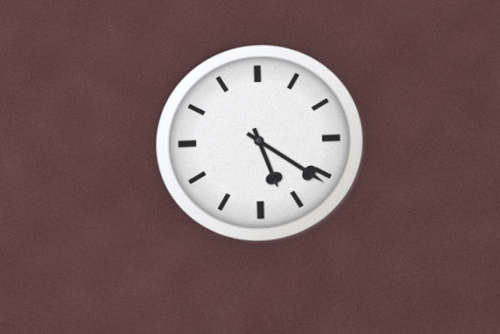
5.21
